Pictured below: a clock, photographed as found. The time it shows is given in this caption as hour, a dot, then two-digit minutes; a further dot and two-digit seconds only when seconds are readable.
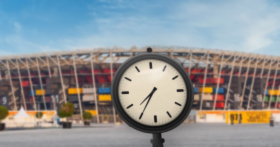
7.35
